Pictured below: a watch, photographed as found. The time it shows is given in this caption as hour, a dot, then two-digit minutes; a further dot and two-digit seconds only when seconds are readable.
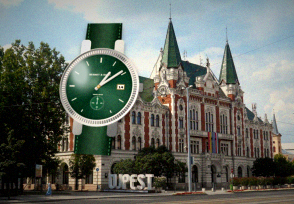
1.09
